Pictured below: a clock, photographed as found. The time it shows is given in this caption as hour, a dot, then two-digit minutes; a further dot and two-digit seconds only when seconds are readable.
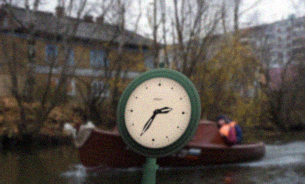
2.35
